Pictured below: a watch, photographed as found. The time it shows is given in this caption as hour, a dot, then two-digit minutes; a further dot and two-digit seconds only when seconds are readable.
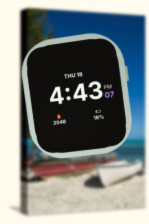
4.43
